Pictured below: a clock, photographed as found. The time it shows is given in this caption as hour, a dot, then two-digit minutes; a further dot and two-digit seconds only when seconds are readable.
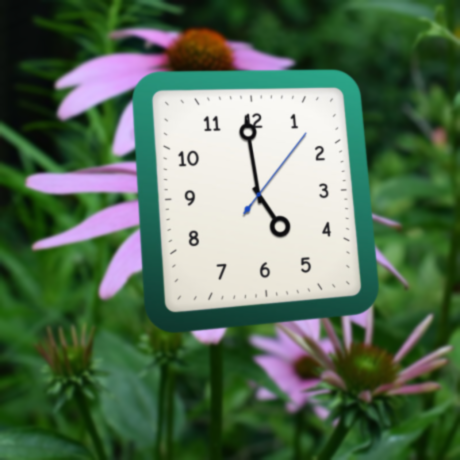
4.59.07
